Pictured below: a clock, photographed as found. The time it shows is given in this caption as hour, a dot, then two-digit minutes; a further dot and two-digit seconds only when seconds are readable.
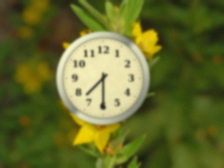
7.30
